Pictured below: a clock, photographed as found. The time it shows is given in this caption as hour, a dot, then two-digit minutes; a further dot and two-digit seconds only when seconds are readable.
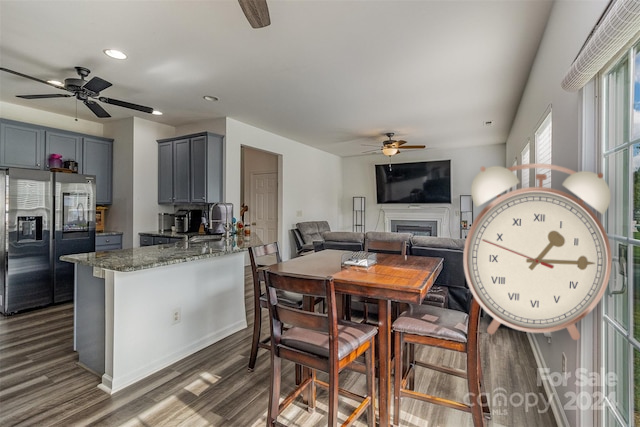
1.14.48
